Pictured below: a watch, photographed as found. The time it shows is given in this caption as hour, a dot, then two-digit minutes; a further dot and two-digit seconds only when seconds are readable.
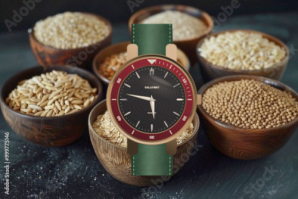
5.47
